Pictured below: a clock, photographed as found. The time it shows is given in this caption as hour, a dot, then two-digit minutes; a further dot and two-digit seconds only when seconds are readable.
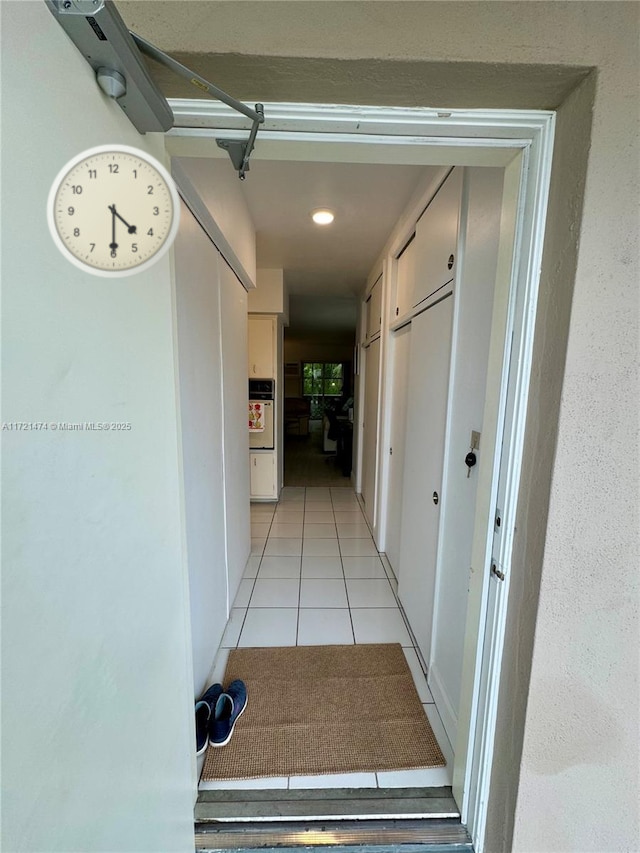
4.30
